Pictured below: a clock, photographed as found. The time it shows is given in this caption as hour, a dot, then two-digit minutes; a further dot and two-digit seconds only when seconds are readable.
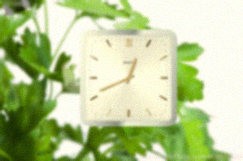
12.41
